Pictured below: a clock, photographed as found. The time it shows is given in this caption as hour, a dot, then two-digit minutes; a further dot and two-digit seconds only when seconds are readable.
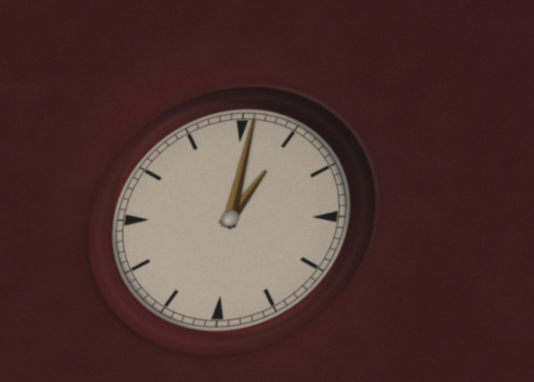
1.01
